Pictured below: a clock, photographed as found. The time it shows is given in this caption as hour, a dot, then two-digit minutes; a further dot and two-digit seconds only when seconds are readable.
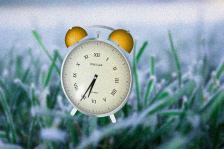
6.35
